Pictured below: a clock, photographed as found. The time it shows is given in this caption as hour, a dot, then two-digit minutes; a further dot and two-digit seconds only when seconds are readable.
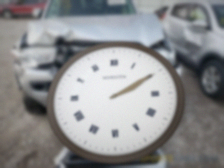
2.10
